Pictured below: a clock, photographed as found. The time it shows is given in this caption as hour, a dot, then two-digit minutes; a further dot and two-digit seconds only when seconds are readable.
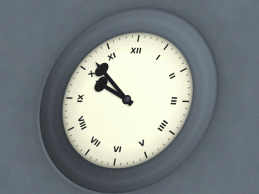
9.52
